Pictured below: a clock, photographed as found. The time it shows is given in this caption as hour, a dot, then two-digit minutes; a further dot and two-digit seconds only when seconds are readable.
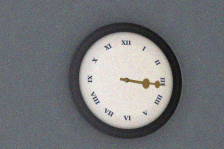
3.16
